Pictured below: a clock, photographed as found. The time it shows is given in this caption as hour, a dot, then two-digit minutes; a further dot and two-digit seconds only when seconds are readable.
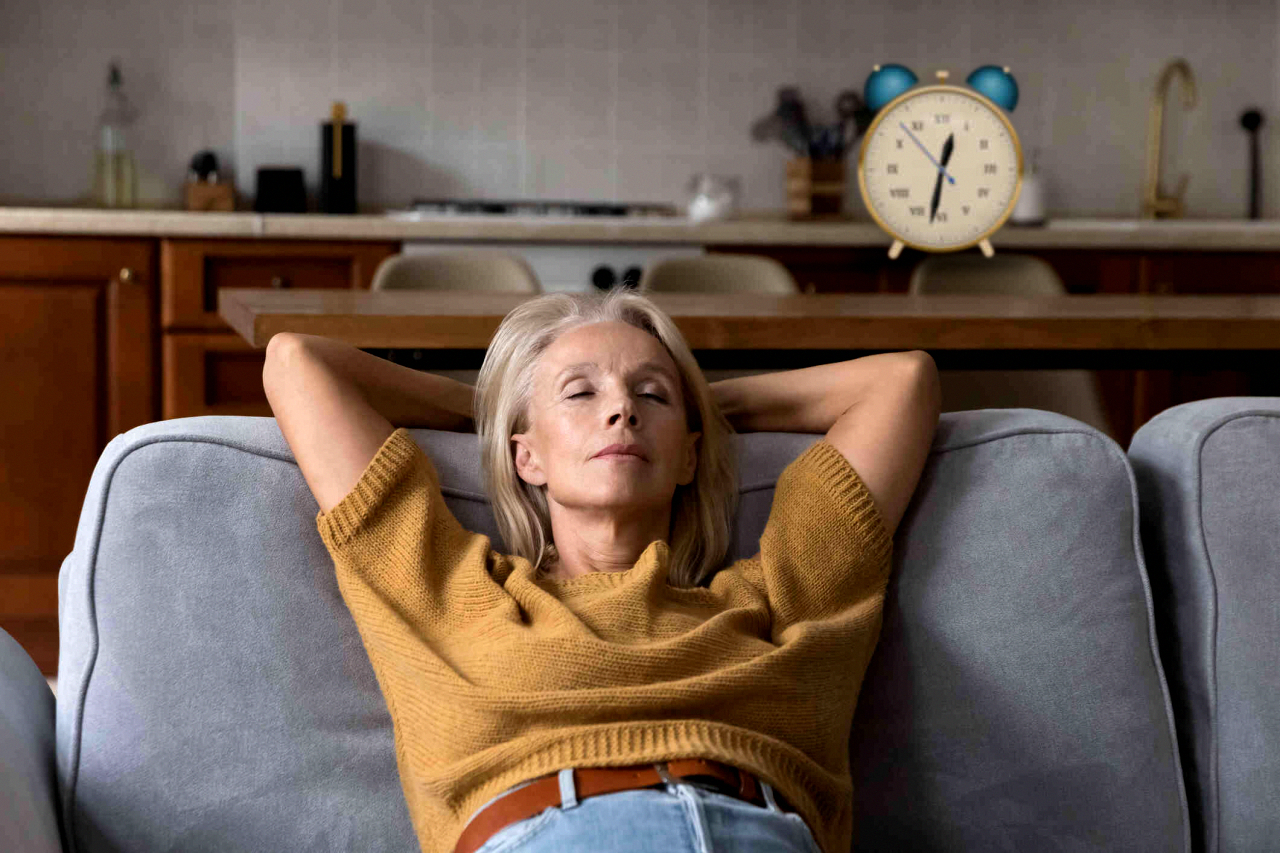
12.31.53
